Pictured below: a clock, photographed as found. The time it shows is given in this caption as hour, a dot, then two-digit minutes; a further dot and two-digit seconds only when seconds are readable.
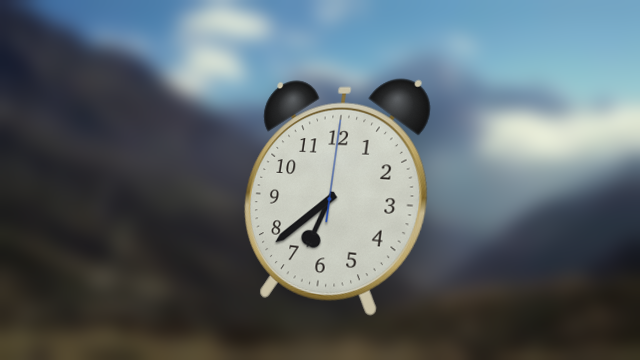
6.38.00
